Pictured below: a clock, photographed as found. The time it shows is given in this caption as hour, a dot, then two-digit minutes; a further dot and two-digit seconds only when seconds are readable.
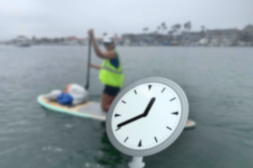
12.41
